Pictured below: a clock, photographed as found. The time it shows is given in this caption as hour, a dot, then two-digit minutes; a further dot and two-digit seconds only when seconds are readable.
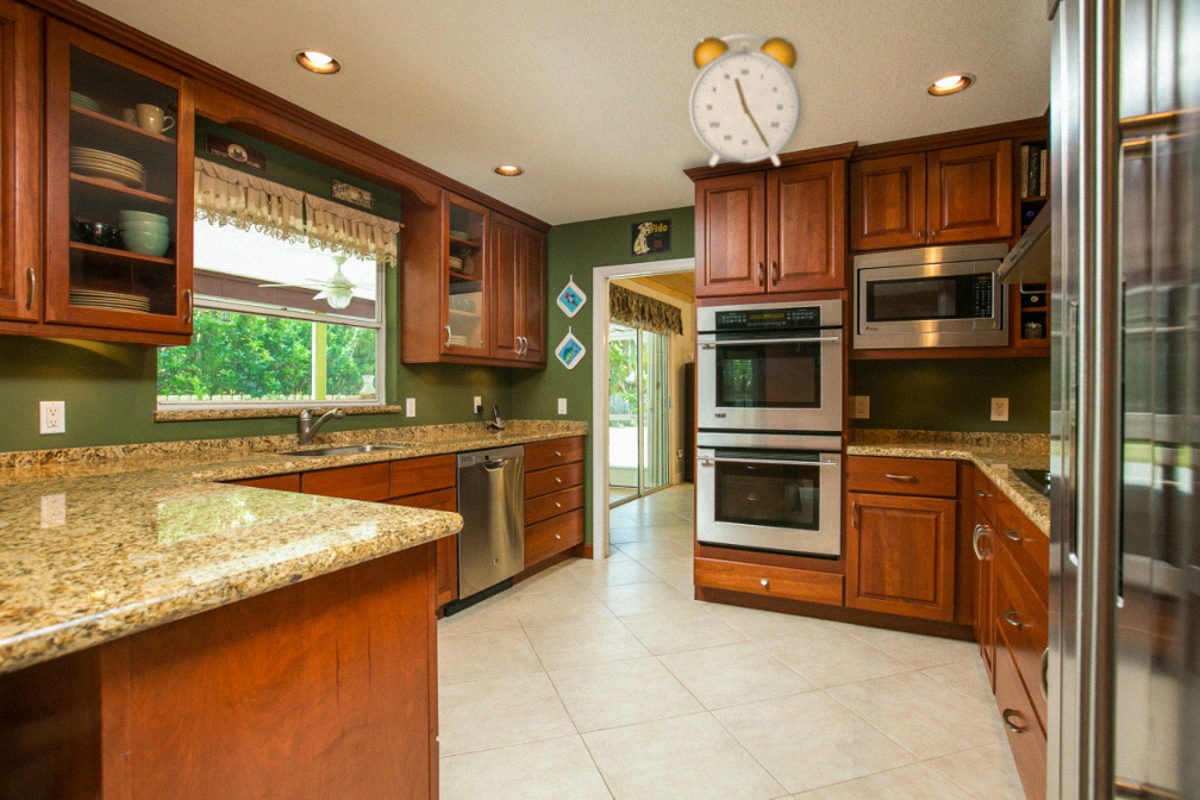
11.25
